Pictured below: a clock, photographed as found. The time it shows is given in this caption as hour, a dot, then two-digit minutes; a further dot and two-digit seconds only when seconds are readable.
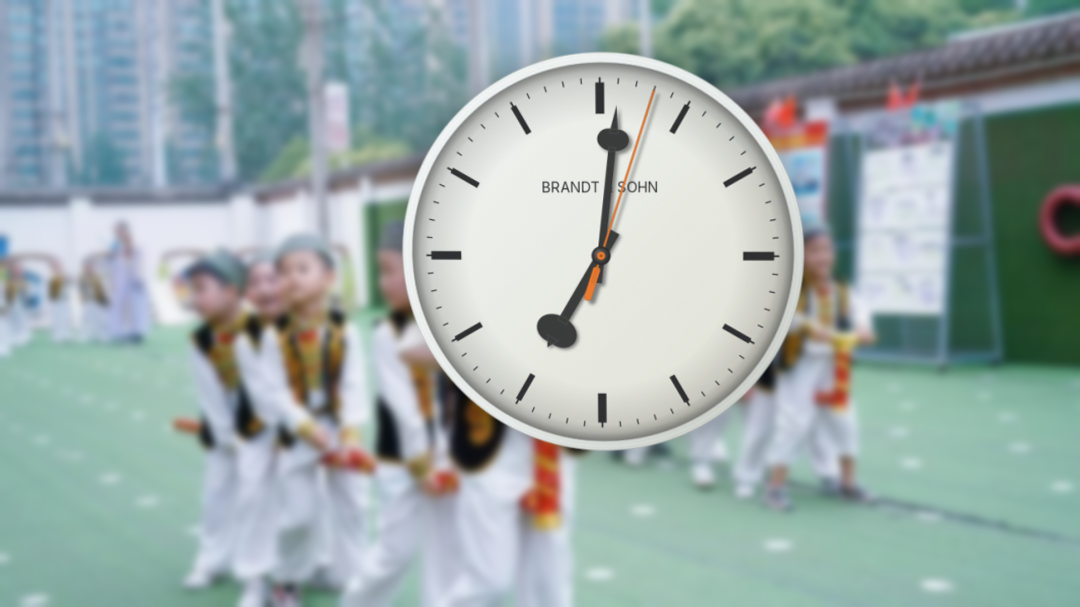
7.01.03
